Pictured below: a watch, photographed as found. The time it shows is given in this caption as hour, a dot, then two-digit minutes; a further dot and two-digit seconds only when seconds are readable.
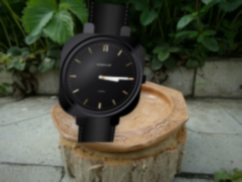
3.15
